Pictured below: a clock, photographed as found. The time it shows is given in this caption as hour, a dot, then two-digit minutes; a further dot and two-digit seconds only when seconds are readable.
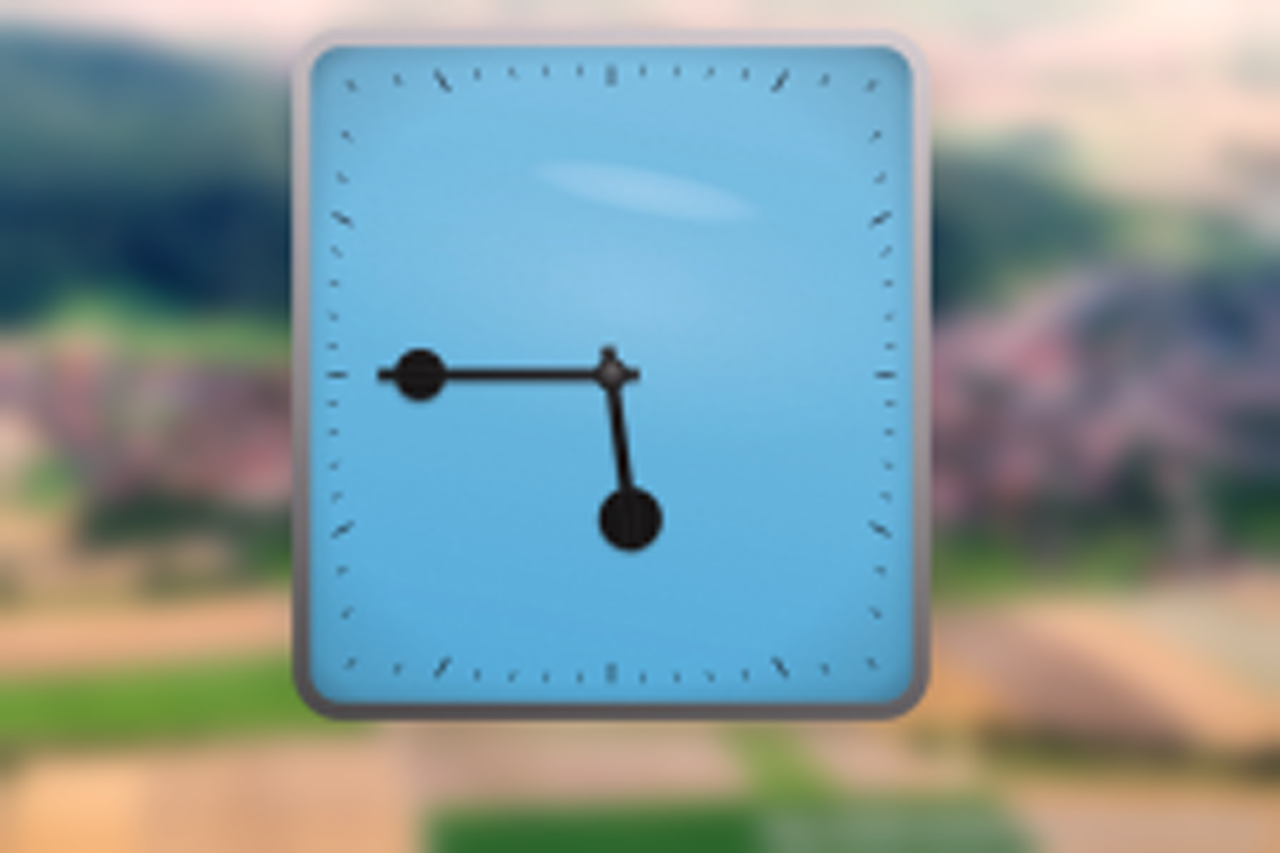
5.45
